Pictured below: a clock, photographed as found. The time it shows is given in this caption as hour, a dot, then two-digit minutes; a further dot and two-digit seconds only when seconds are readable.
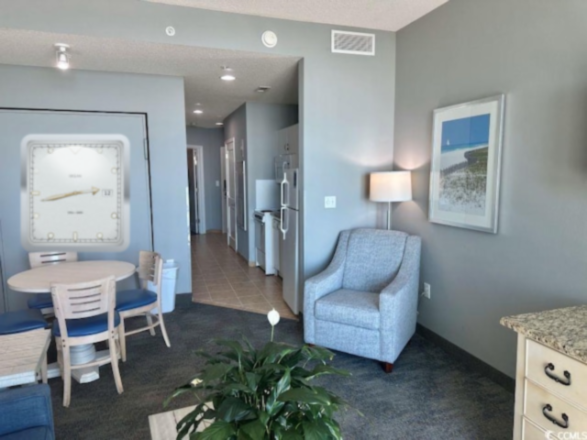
2.43
